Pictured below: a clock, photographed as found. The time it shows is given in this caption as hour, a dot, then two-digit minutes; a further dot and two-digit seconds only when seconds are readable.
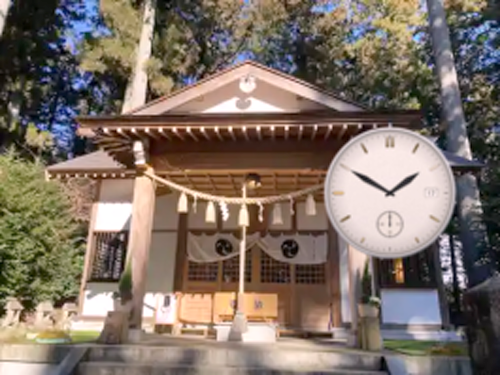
1.50
